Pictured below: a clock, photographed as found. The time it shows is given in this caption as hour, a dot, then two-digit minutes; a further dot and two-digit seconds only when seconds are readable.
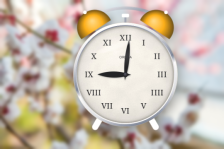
9.01
